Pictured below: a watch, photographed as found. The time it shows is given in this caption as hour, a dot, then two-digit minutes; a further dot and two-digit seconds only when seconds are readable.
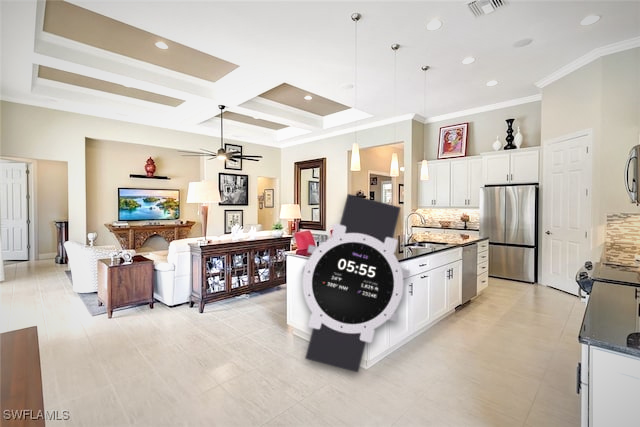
5.55
